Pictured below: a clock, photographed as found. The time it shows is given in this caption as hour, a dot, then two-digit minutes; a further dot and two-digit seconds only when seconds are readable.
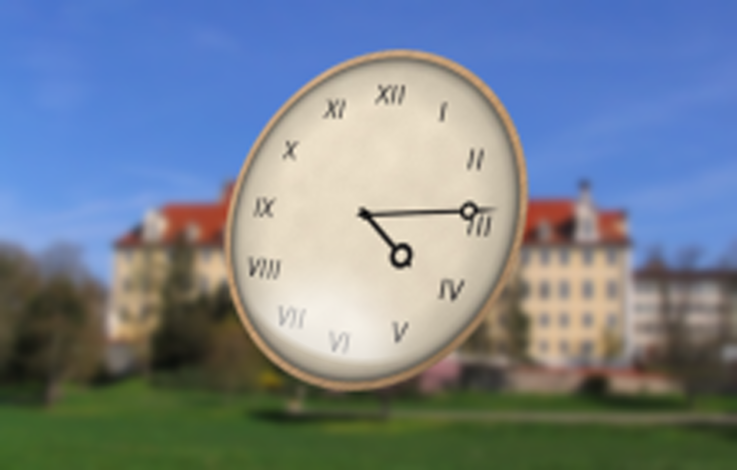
4.14
